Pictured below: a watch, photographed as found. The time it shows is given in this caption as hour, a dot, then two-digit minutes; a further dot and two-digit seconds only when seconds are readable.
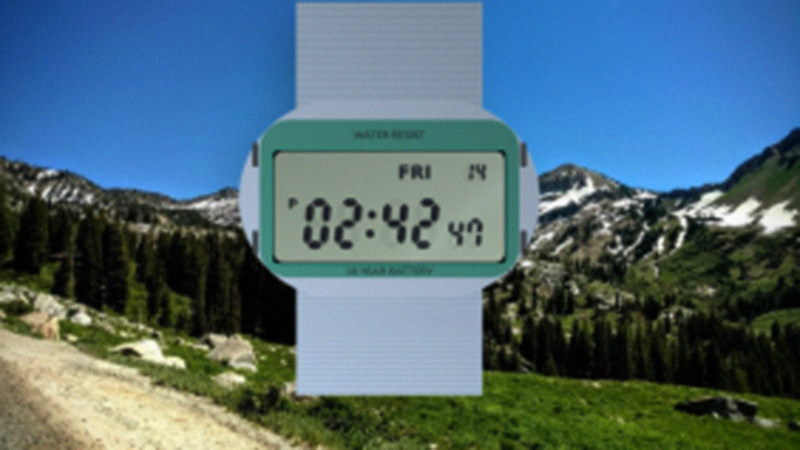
2.42.47
